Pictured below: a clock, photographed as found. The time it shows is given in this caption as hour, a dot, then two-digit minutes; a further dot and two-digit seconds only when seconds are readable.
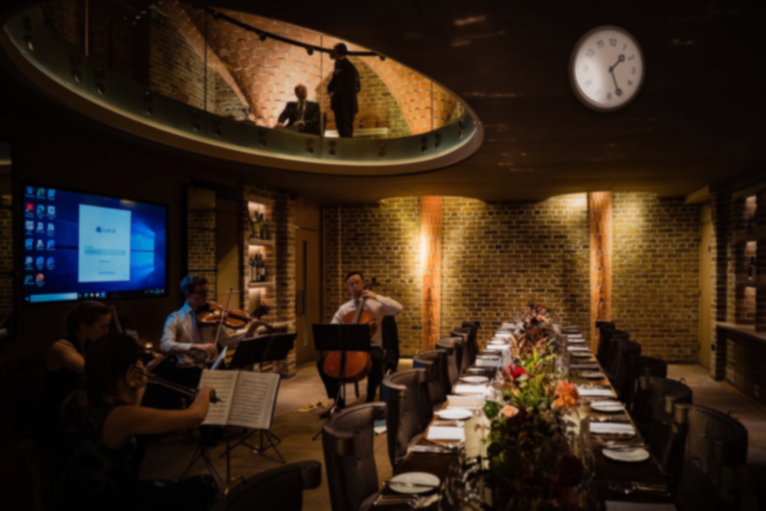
1.26
